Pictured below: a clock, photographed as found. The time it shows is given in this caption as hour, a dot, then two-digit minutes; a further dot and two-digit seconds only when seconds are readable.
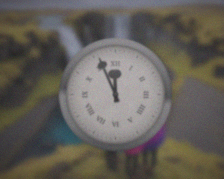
11.56
